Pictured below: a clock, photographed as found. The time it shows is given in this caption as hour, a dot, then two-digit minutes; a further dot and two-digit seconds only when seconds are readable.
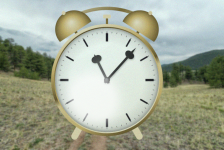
11.07
